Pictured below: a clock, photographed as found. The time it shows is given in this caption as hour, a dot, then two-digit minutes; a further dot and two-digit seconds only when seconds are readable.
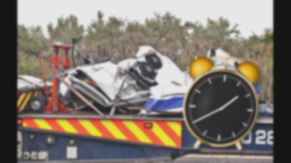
1.40
